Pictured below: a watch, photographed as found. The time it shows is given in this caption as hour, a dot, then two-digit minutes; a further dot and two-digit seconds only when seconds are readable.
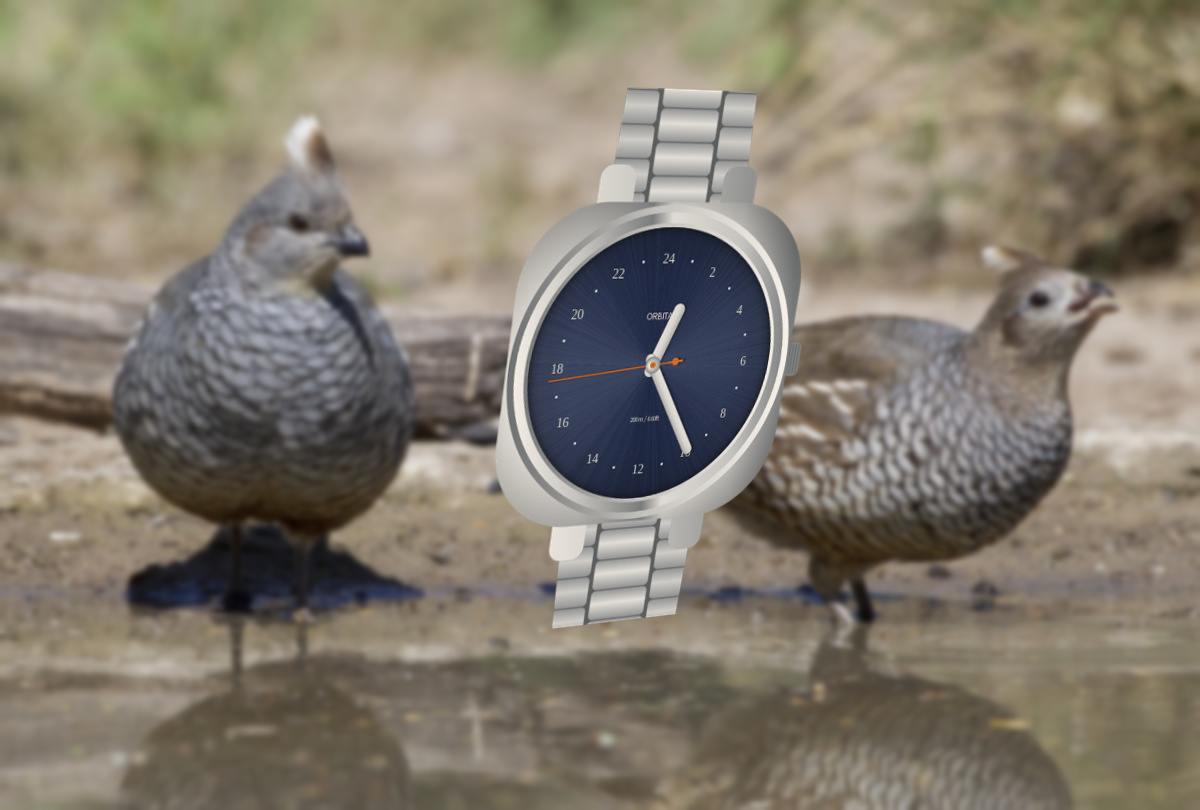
1.24.44
